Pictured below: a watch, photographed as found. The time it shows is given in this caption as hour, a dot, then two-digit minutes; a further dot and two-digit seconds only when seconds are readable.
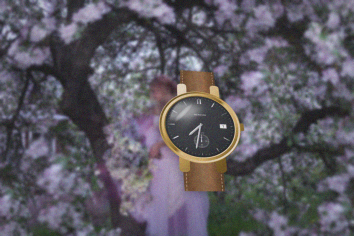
7.32
